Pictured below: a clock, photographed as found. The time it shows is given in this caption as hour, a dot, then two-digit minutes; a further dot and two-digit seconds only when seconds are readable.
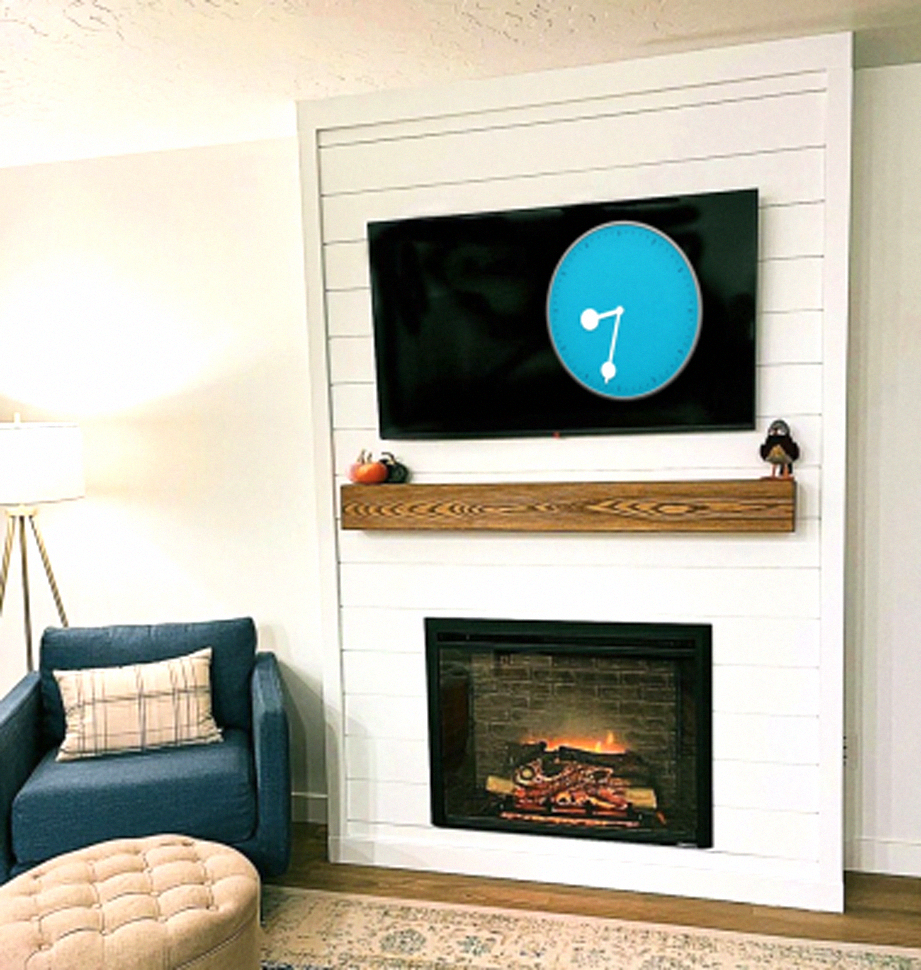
8.32
